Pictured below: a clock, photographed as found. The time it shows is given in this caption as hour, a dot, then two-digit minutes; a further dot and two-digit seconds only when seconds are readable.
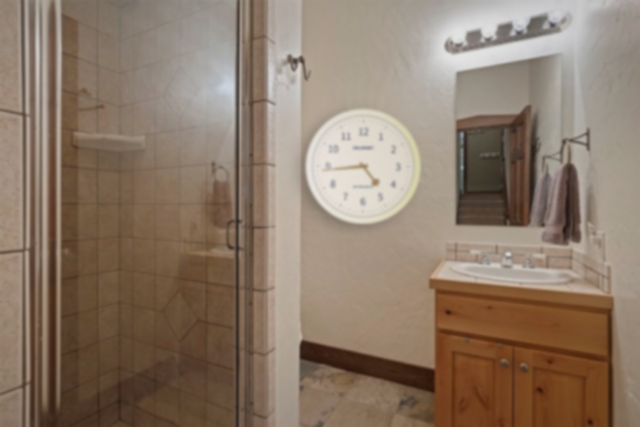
4.44
